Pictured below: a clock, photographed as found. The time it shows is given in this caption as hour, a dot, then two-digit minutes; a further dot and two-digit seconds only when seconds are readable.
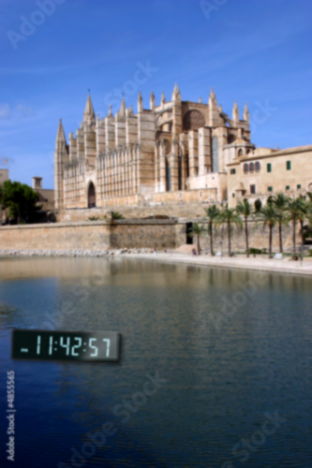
11.42.57
